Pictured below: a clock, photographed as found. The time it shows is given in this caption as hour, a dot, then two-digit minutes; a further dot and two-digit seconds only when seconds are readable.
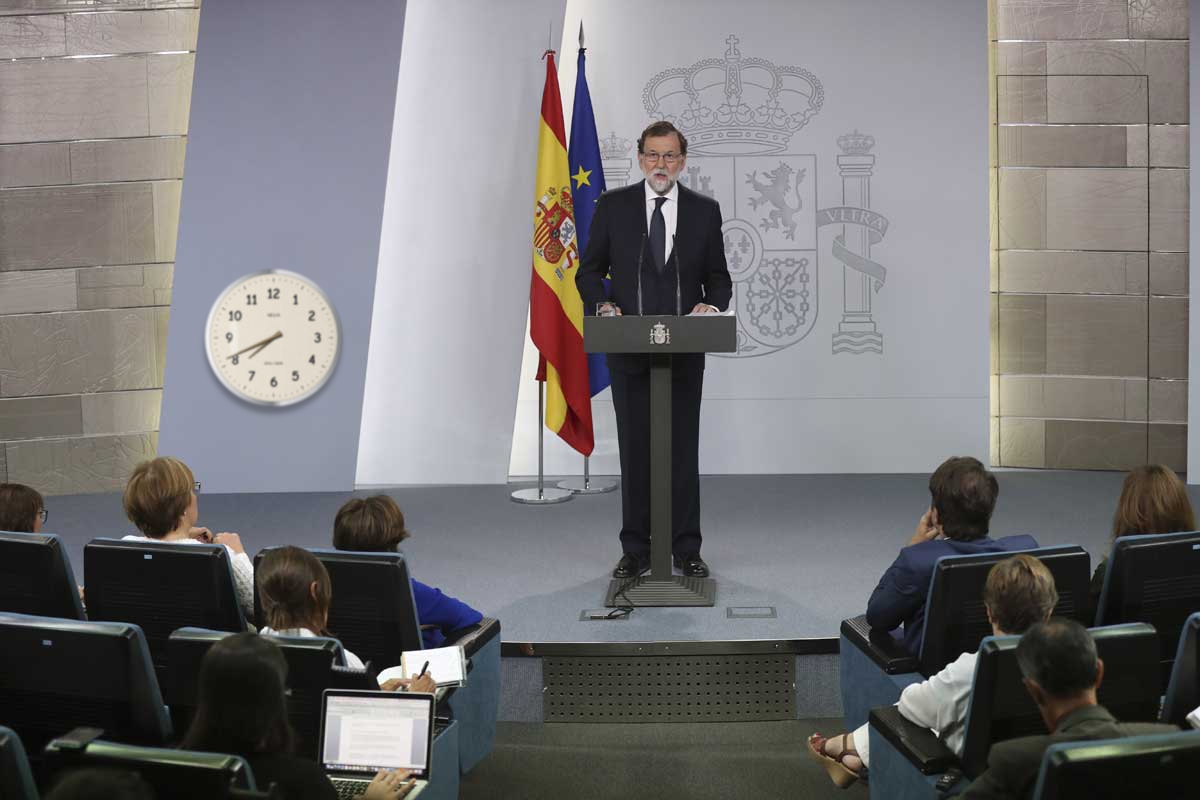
7.41
